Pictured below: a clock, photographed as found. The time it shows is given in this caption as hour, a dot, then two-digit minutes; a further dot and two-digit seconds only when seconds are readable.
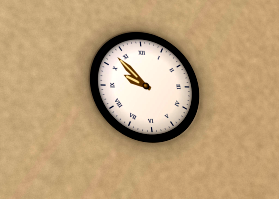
9.53
